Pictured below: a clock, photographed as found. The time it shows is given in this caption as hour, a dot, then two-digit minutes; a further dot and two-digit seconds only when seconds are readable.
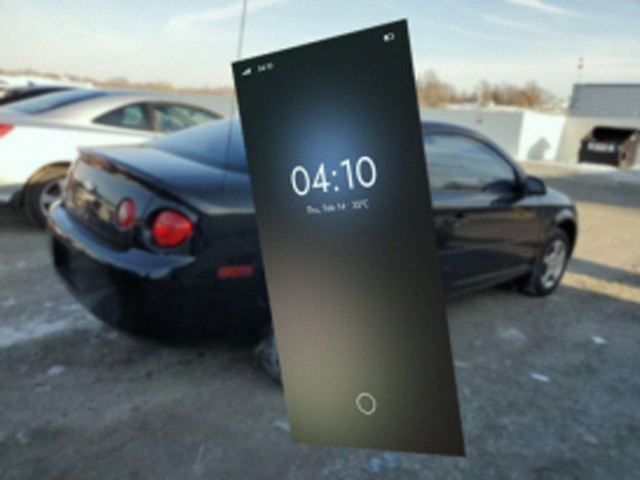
4.10
